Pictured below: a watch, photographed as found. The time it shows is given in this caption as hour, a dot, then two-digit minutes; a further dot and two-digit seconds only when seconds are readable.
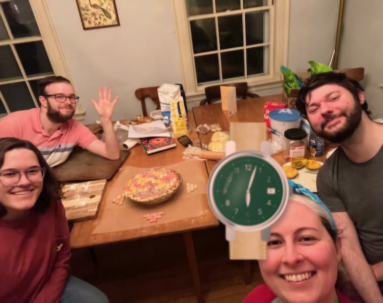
6.03
